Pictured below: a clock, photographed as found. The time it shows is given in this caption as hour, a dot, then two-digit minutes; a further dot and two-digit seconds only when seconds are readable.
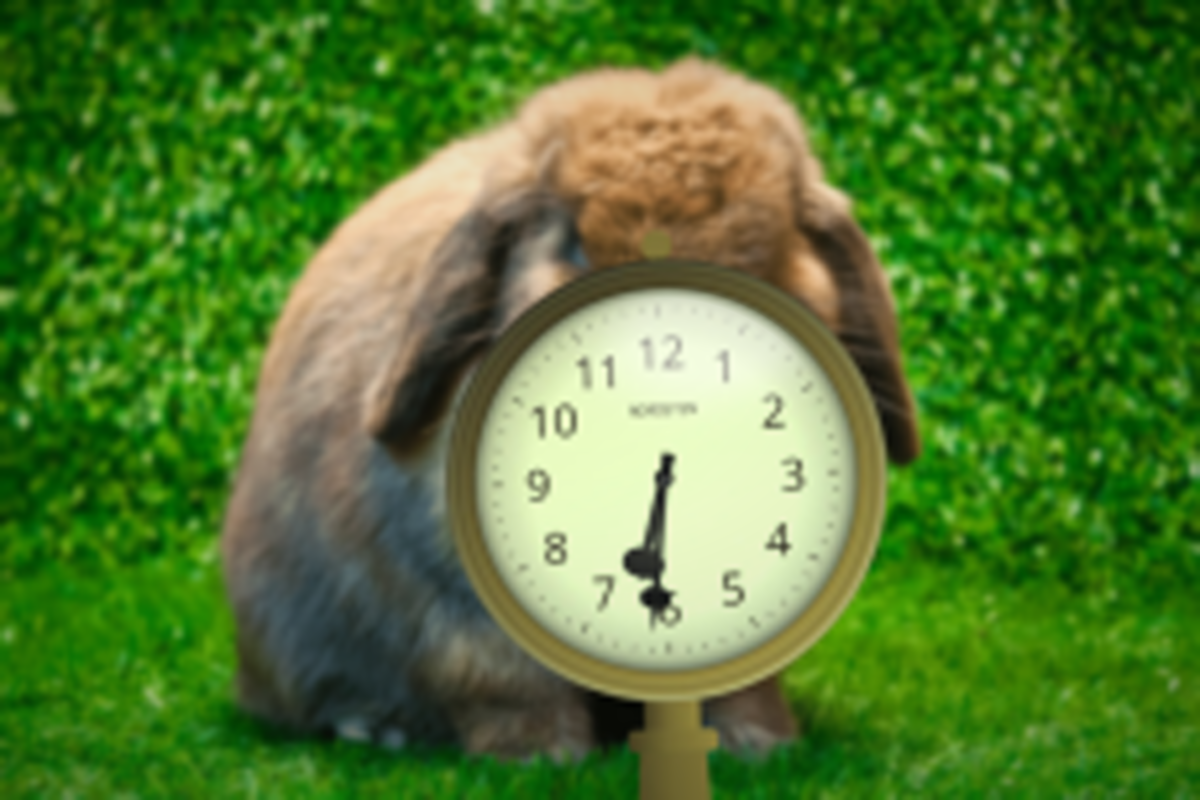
6.31
